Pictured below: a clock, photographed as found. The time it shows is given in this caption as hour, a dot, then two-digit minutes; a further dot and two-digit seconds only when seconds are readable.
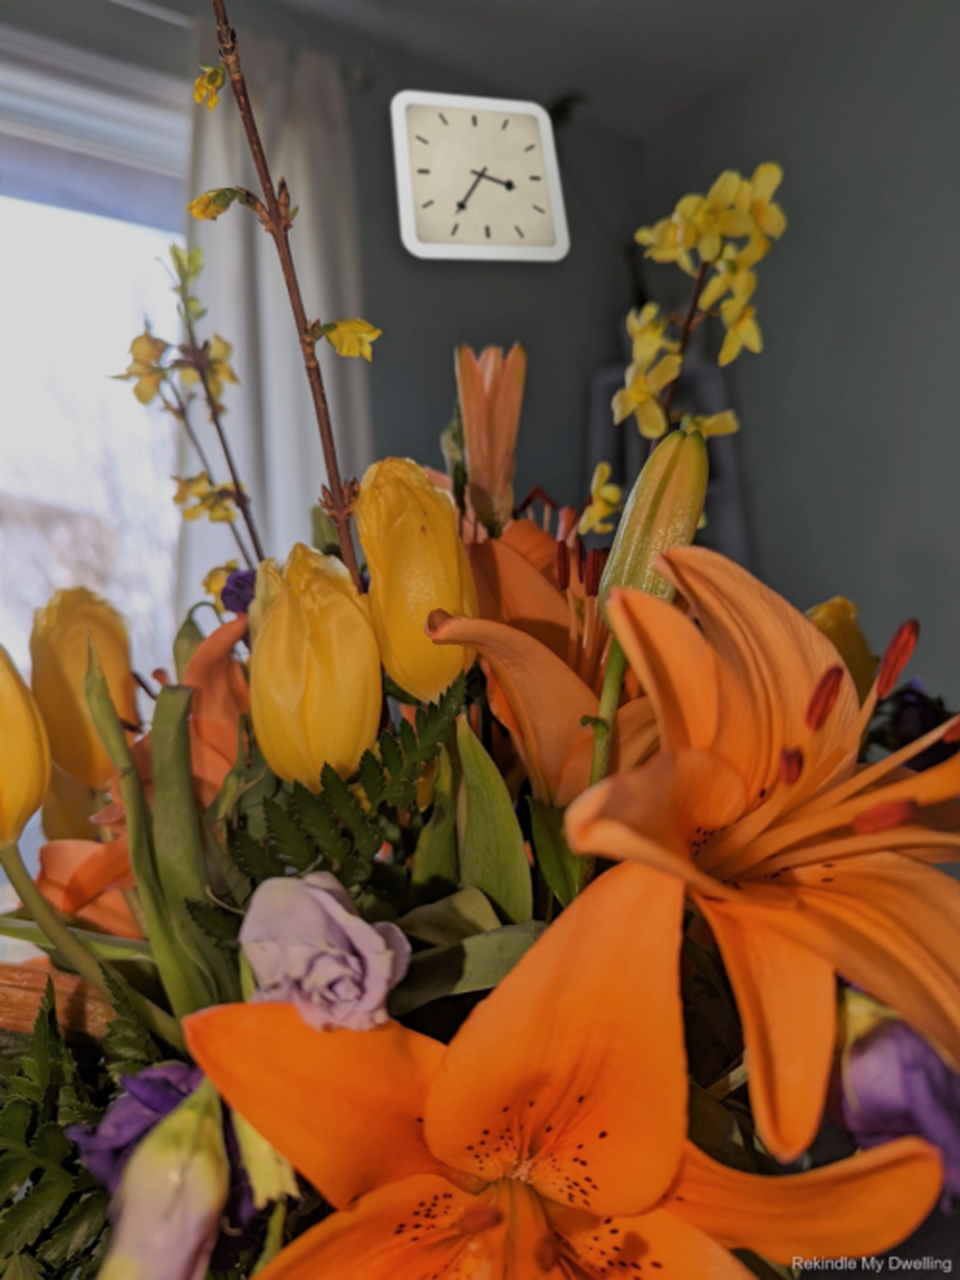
3.36
